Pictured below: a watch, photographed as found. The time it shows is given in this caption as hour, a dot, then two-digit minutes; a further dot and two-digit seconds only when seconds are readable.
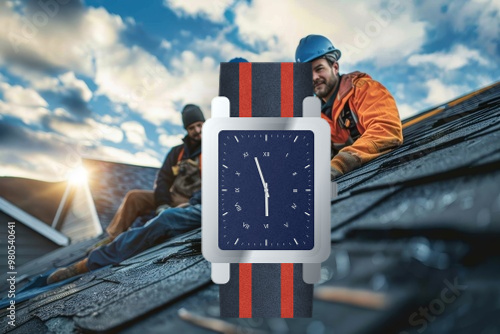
5.57
